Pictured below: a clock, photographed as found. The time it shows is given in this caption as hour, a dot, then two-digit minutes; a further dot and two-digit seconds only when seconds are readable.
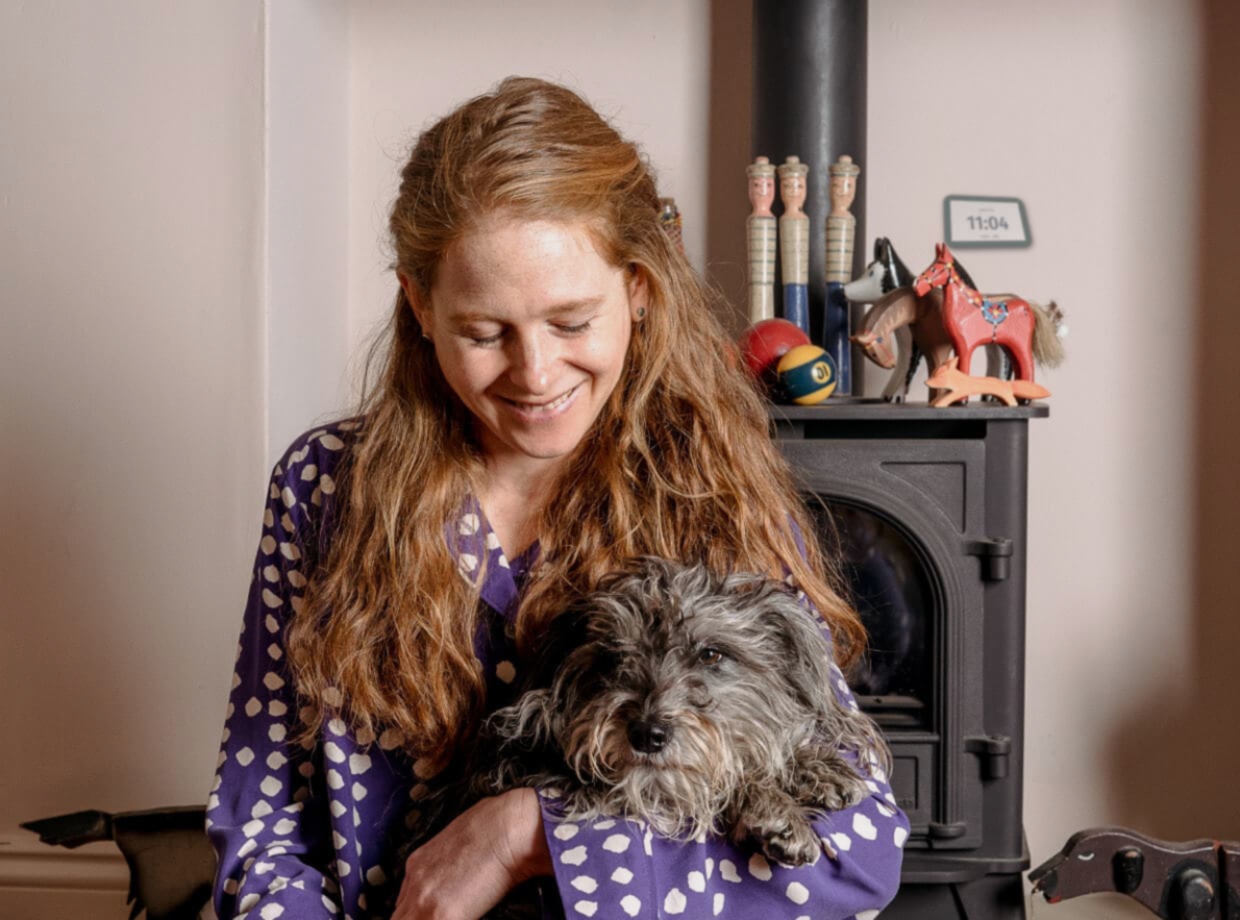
11.04
